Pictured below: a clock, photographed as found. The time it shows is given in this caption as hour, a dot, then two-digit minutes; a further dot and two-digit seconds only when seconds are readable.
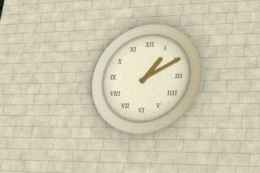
1.10
